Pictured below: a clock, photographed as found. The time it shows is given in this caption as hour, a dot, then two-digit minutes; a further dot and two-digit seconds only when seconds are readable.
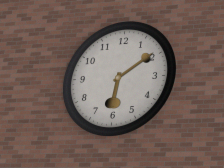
6.09
